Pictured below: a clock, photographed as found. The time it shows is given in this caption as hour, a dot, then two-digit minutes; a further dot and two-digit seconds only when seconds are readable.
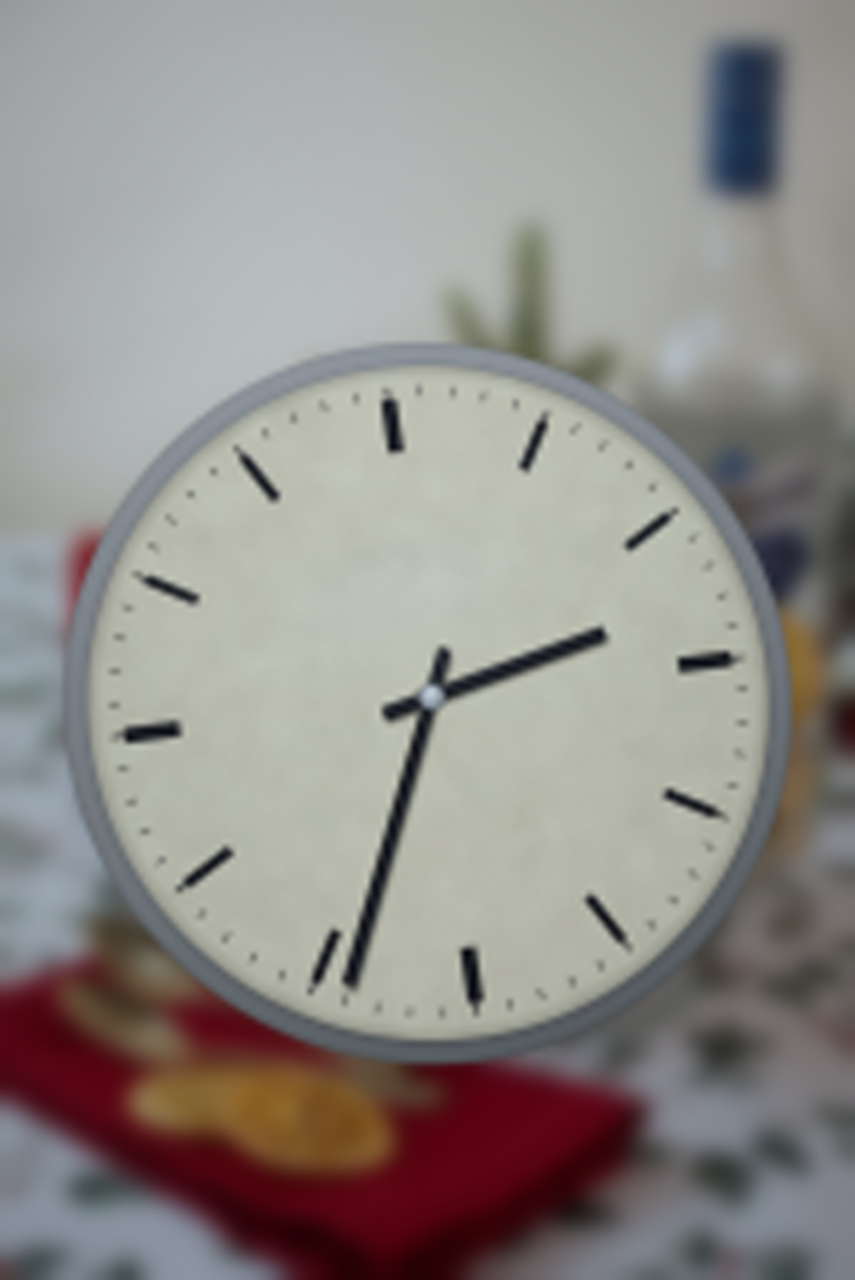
2.34
